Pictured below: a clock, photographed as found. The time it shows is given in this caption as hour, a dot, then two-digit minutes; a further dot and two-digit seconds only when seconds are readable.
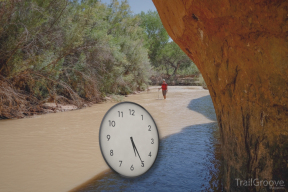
5.25
